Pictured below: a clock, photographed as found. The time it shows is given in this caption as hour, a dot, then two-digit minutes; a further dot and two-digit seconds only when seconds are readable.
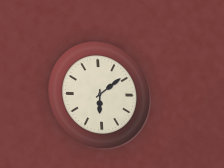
6.09
